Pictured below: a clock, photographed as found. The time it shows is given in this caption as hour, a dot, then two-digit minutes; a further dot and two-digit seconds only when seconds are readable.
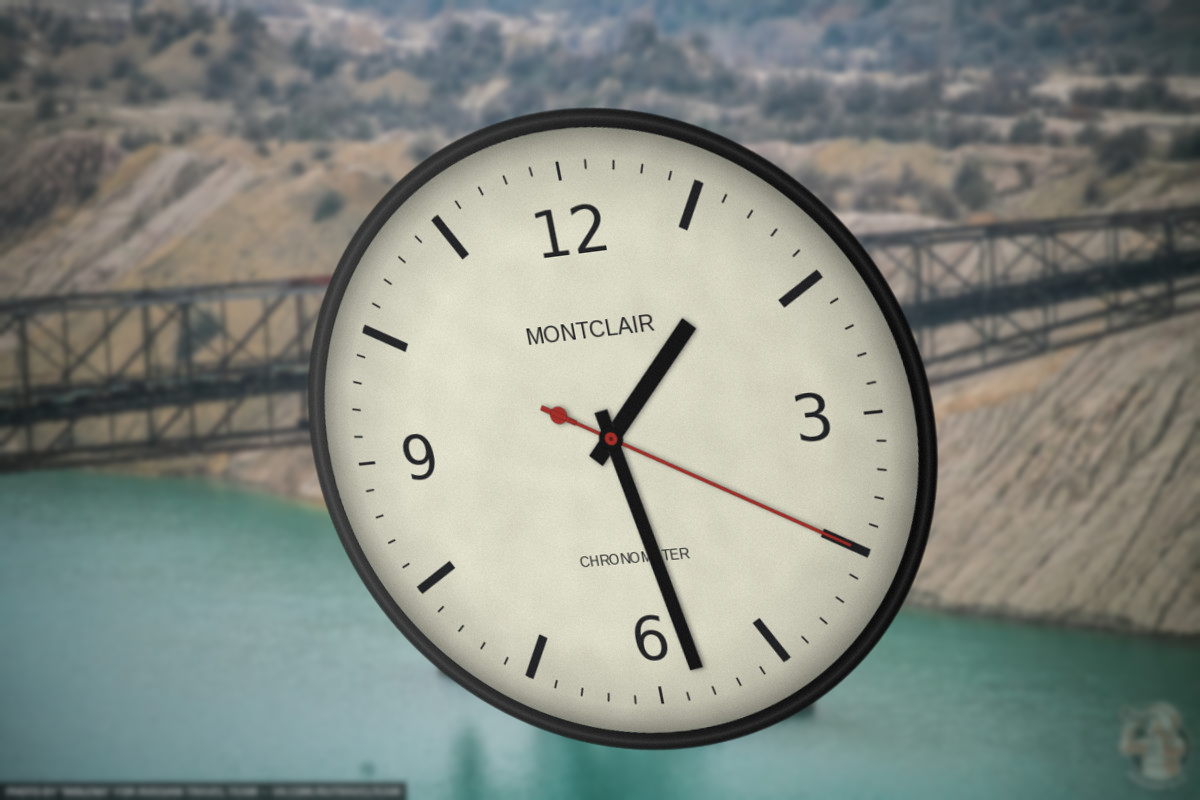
1.28.20
